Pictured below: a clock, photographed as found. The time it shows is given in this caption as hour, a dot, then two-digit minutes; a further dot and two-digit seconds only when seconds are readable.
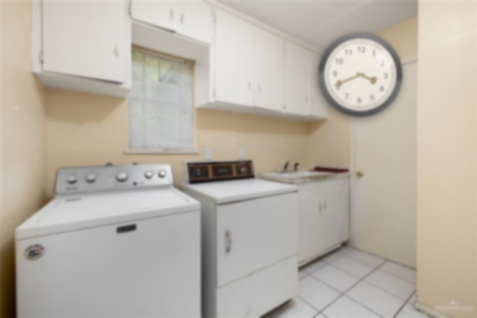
3.41
